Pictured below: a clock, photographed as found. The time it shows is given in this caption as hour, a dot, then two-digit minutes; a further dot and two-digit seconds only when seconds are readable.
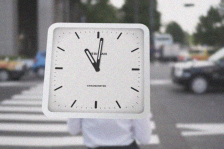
11.01
